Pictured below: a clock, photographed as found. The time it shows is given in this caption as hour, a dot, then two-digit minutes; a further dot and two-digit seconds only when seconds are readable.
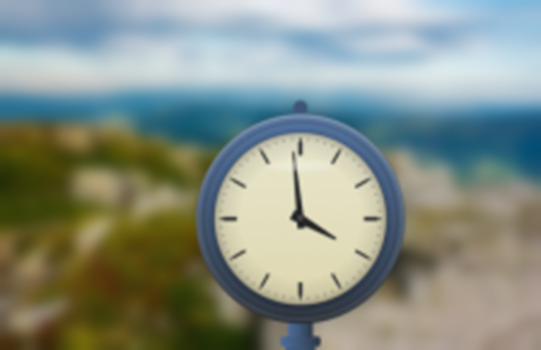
3.59
